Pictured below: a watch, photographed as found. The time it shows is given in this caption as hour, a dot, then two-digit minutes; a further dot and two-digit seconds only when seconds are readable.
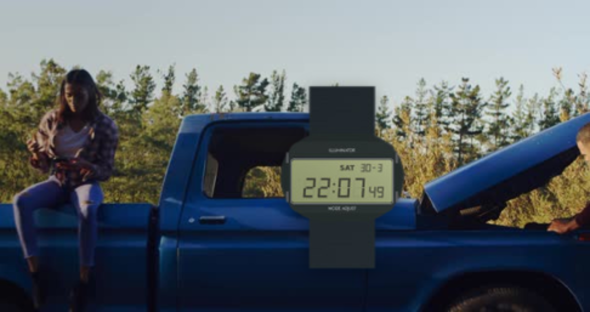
22.07.49
